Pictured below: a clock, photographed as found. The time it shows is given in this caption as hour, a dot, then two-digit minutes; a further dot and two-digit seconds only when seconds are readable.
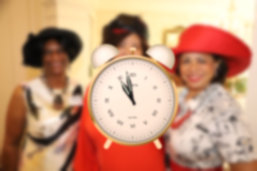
10.58
